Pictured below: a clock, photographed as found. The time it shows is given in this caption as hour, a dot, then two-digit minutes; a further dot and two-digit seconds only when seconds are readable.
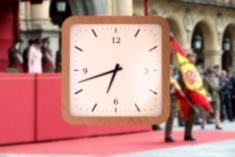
6.42
